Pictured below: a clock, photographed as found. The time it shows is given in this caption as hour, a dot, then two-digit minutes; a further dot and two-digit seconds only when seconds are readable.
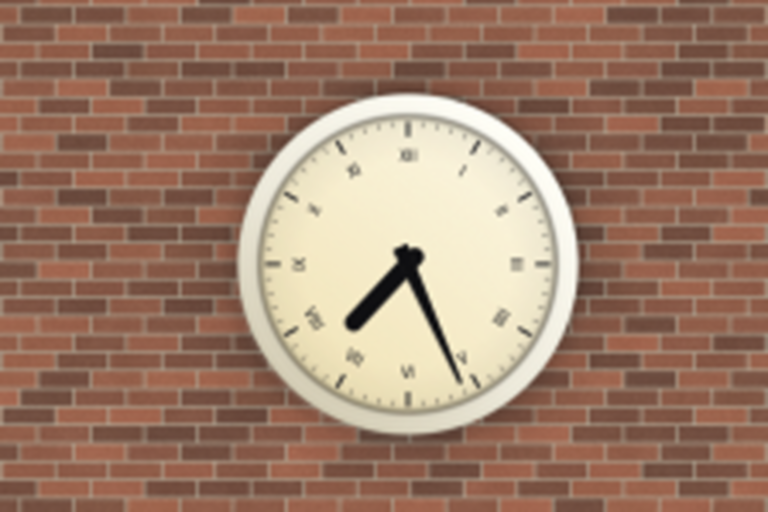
7.26
